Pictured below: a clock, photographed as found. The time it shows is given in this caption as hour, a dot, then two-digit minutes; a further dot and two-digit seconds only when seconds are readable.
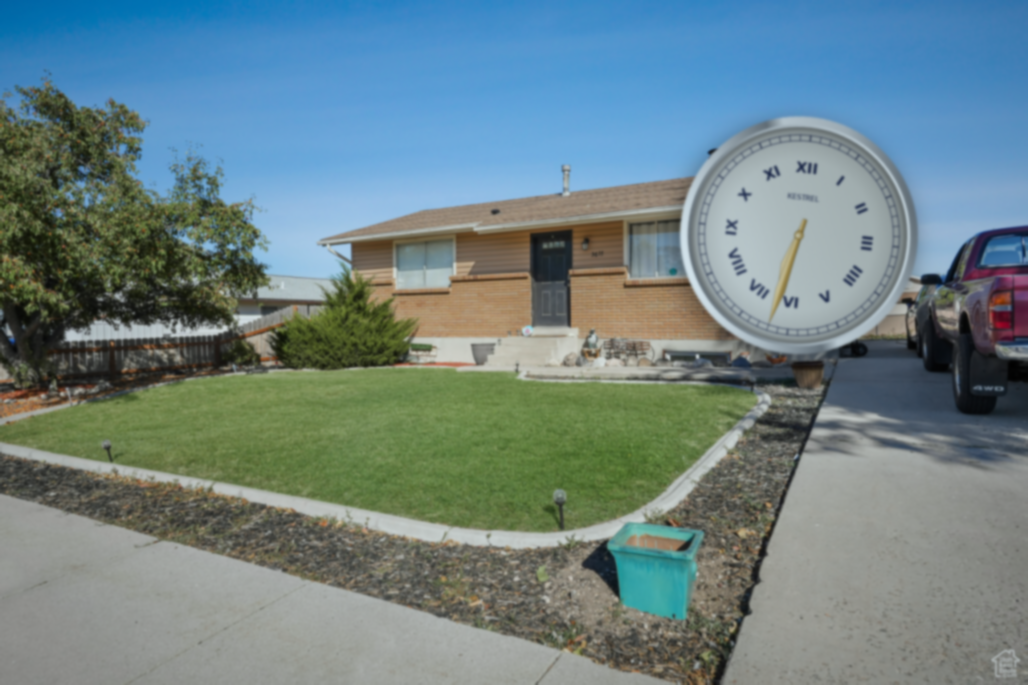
6.32
